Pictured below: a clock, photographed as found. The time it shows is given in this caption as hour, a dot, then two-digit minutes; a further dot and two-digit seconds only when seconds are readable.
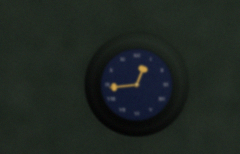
12.44
